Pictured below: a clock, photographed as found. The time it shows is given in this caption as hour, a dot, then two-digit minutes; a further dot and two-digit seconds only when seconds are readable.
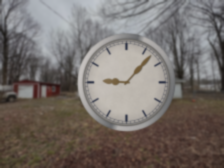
9.07
